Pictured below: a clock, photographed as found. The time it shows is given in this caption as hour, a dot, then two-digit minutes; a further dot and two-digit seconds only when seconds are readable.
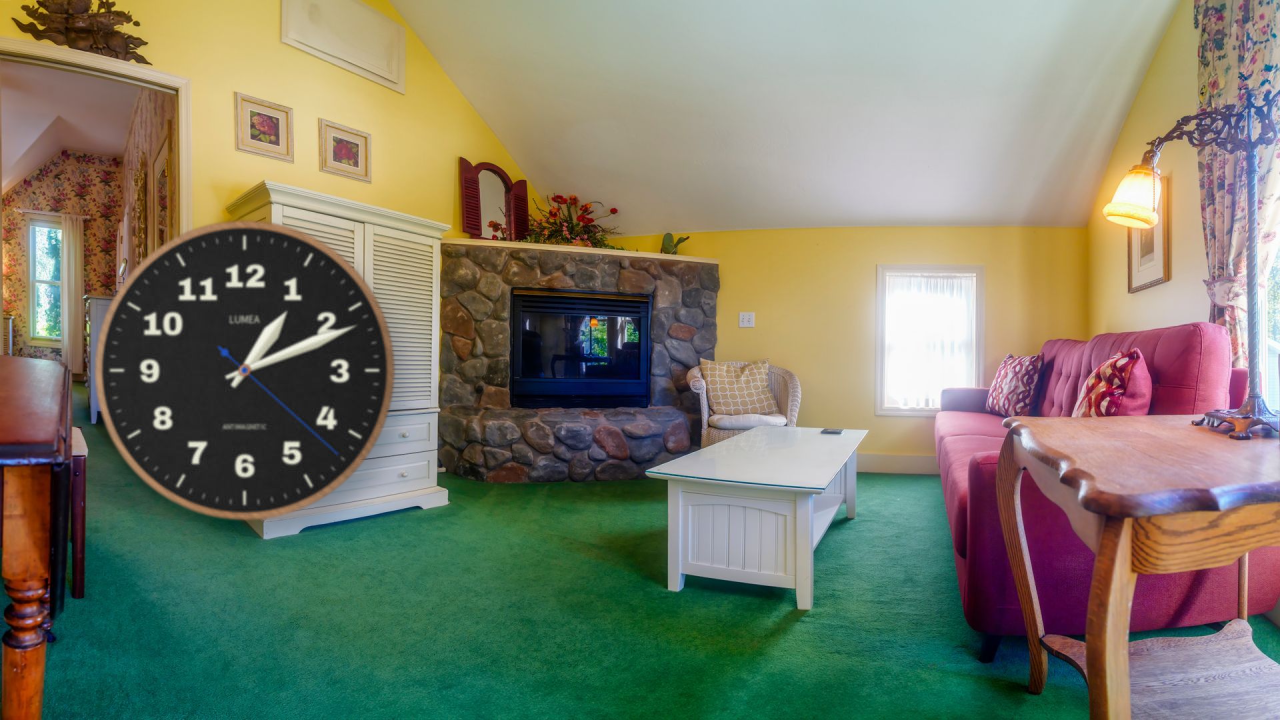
1.11.22
